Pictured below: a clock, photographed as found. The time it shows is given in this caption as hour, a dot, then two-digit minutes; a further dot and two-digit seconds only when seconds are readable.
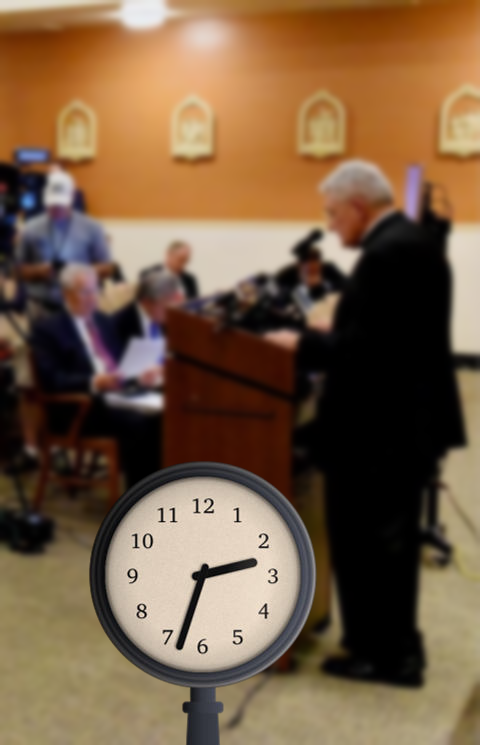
2.33
